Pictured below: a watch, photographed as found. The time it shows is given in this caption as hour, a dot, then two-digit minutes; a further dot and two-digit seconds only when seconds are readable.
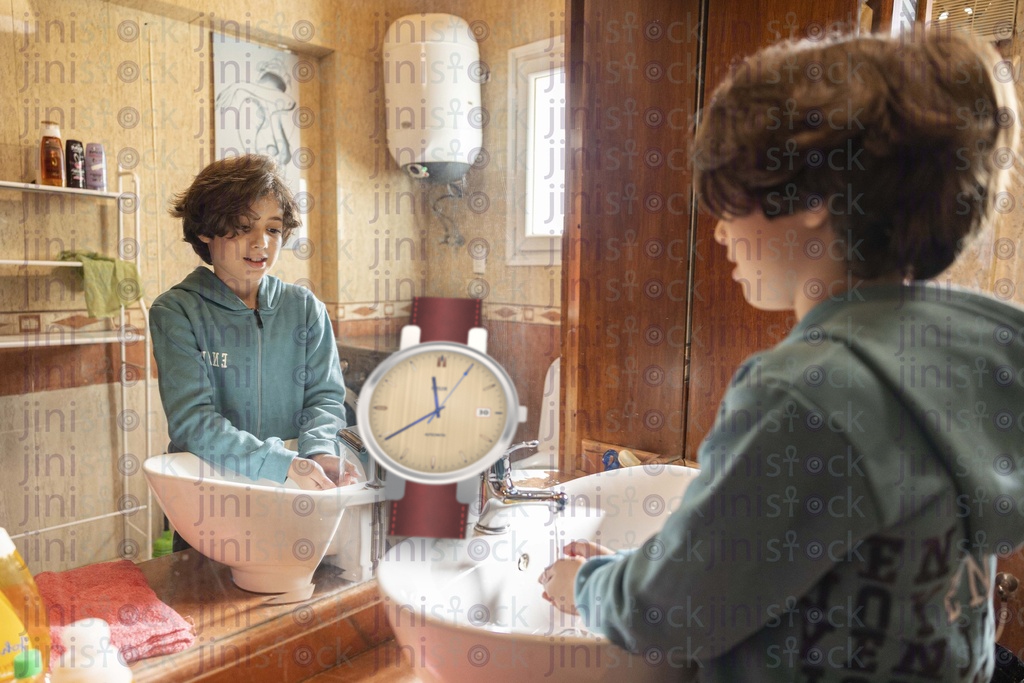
11.39.05
